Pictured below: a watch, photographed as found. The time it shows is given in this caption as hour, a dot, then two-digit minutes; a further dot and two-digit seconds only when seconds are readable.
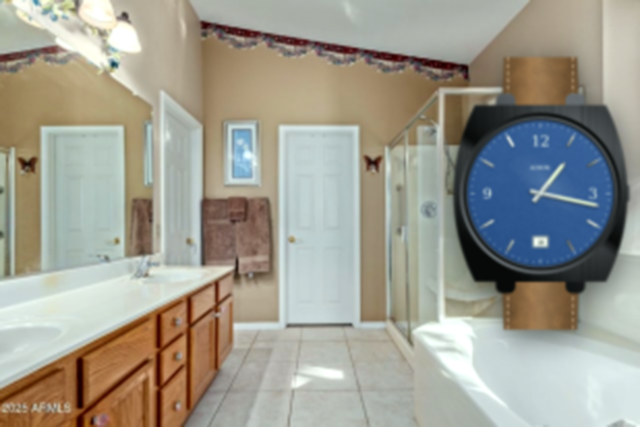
1.17
